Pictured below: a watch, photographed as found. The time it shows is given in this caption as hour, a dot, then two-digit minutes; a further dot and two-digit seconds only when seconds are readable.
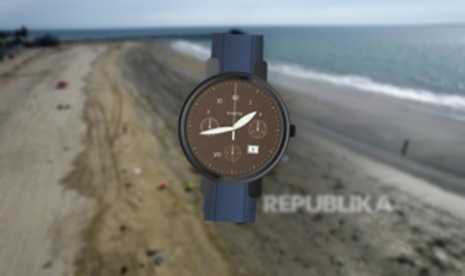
1.43
